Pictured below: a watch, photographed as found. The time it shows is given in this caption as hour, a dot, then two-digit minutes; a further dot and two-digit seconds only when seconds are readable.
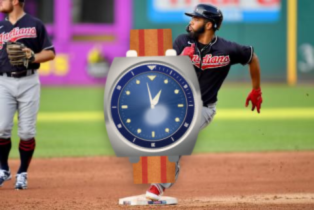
12.58
